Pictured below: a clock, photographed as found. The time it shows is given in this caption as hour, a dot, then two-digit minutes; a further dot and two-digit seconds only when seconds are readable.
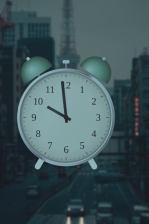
9.59
